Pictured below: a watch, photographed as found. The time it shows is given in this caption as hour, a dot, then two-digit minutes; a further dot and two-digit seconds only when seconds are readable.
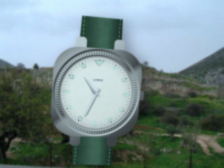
10.34
